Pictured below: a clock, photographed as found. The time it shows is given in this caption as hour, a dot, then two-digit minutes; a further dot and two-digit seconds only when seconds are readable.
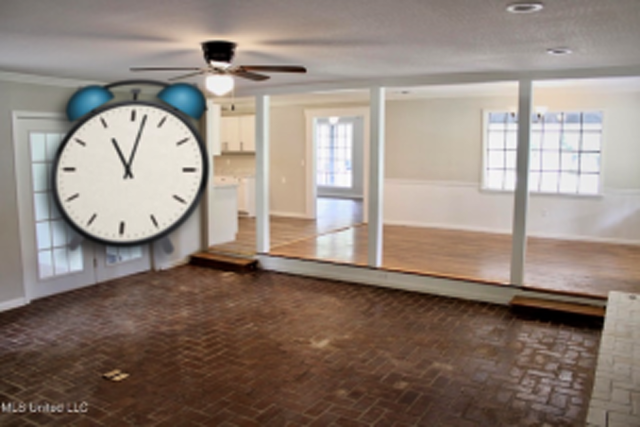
11.02
